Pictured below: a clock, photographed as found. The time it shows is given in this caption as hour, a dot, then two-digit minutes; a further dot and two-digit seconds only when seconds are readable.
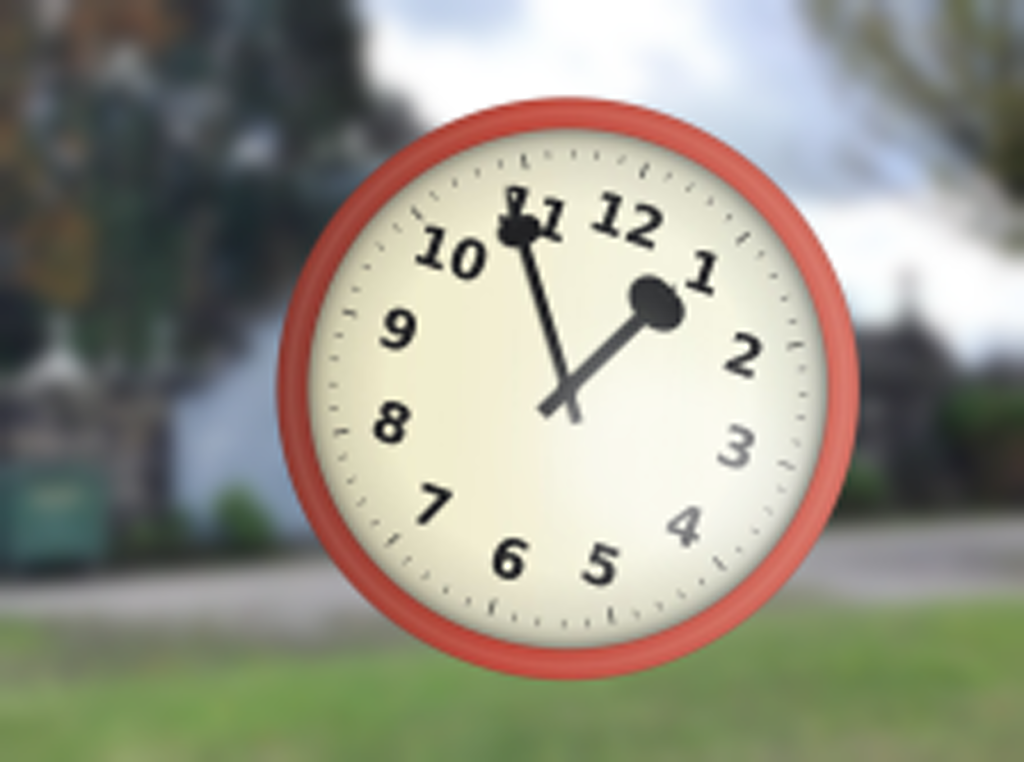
12.54
